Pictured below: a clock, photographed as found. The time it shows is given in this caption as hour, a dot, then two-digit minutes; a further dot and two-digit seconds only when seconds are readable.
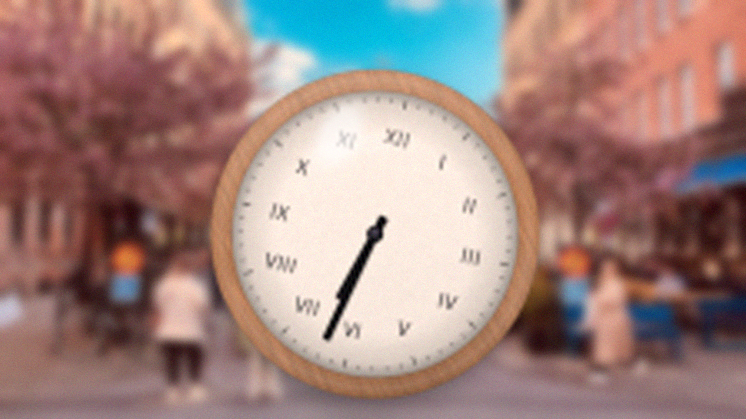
6.32
